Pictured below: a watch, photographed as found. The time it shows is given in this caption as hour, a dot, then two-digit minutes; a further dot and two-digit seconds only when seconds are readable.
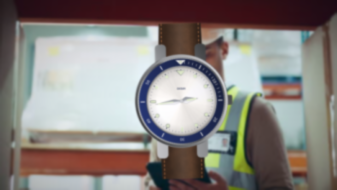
2.44
